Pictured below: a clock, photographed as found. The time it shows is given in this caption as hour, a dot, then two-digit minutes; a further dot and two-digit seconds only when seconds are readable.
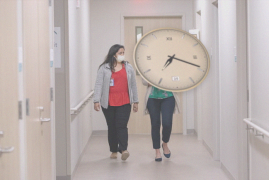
7.19
